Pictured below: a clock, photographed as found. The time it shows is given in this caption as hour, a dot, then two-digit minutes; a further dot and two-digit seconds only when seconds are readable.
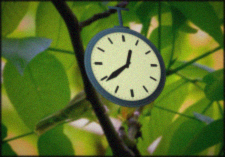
12.39
